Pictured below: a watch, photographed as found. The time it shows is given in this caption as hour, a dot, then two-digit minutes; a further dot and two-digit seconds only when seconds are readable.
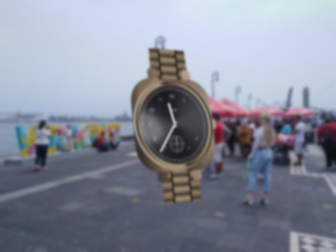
11.36
